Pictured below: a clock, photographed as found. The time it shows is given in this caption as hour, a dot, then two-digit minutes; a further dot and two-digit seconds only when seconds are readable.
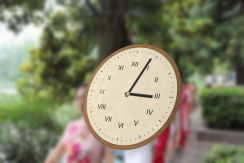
3.04
